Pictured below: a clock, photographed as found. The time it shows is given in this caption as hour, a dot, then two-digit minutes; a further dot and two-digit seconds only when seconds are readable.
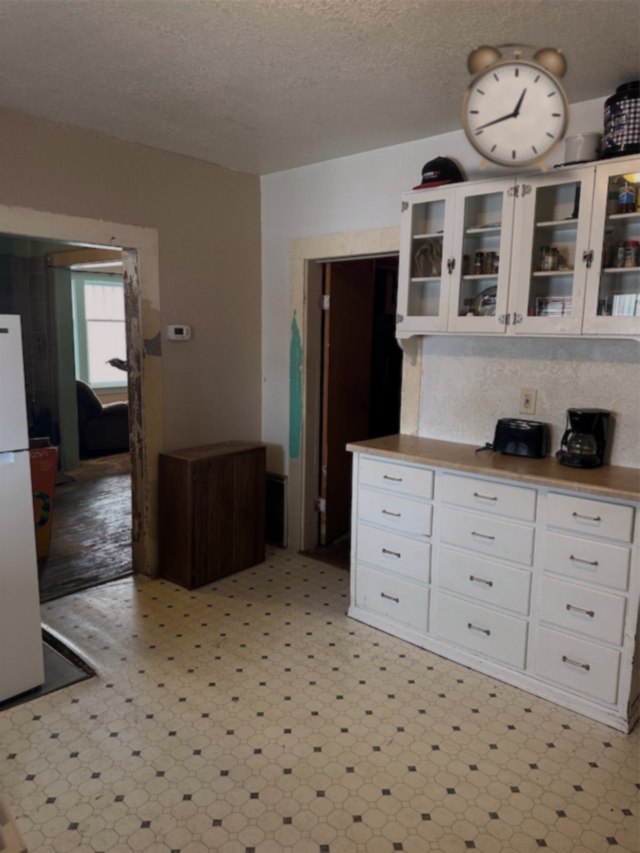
12.41
